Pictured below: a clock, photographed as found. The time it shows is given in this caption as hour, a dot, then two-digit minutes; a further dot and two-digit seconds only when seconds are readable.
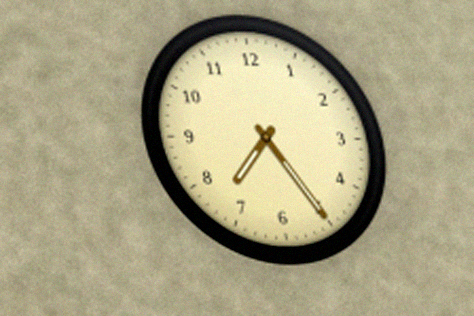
7.25
